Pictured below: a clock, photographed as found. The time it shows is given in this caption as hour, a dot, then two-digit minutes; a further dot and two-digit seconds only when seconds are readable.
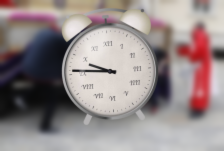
9.46
